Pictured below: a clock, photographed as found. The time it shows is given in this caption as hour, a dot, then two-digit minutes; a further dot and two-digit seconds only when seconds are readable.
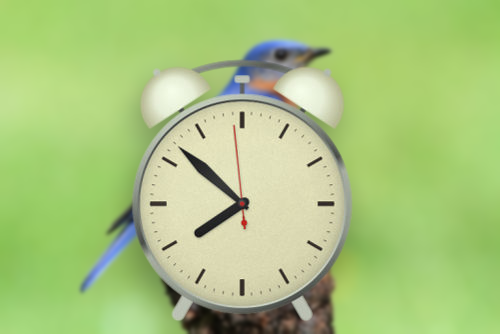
7.51.59
